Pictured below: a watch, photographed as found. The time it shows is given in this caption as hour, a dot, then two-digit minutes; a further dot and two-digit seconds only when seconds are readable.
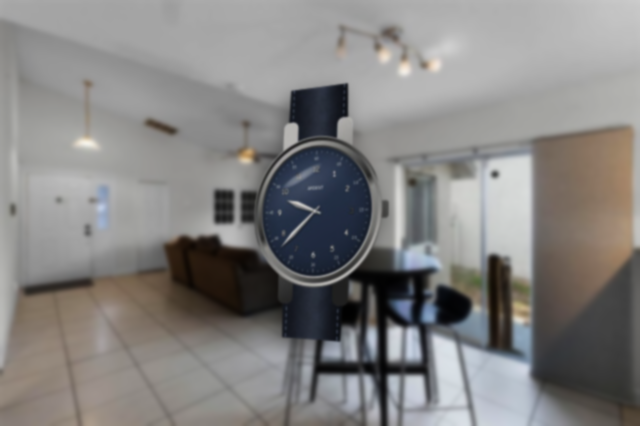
9.38
